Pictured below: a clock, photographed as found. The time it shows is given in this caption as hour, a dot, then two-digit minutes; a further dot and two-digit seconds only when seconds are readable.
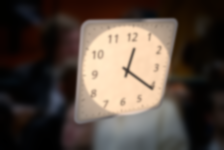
12.21
